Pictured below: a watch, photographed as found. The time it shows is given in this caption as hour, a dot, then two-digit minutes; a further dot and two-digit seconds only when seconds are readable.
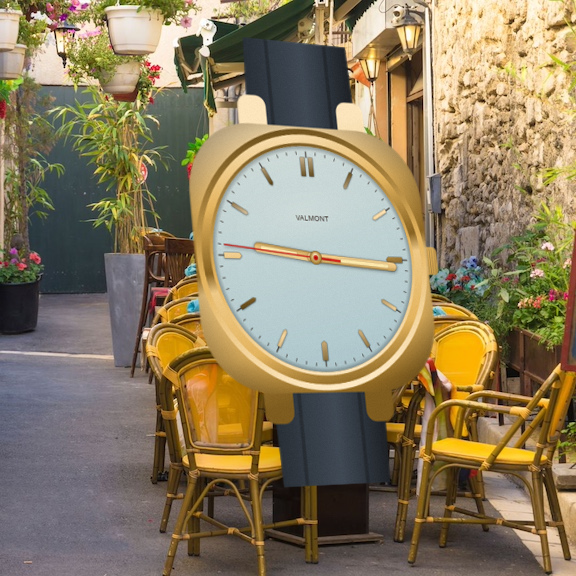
9.15.46
